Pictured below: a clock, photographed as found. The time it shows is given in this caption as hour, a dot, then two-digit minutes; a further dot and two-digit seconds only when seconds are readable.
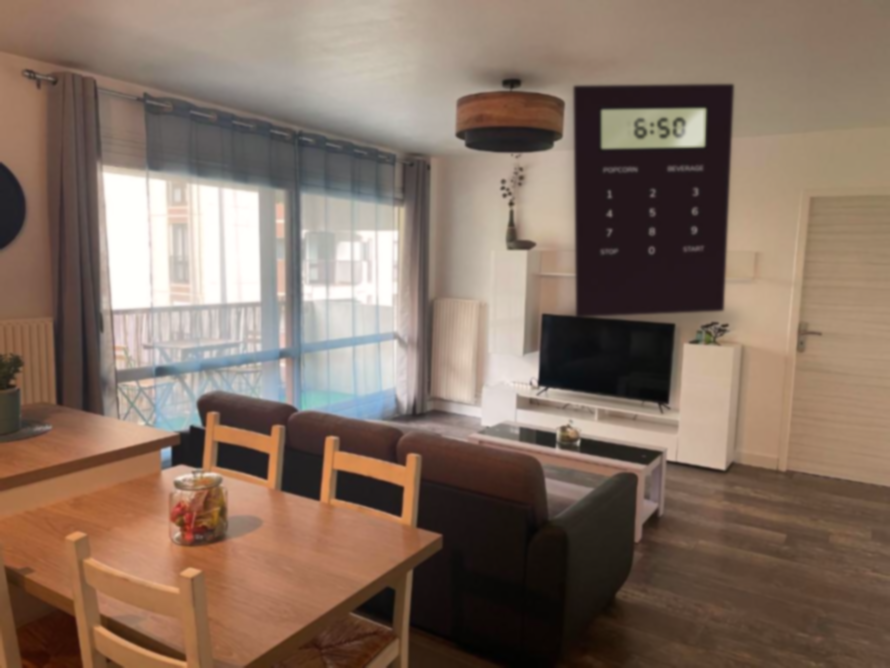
6.50
